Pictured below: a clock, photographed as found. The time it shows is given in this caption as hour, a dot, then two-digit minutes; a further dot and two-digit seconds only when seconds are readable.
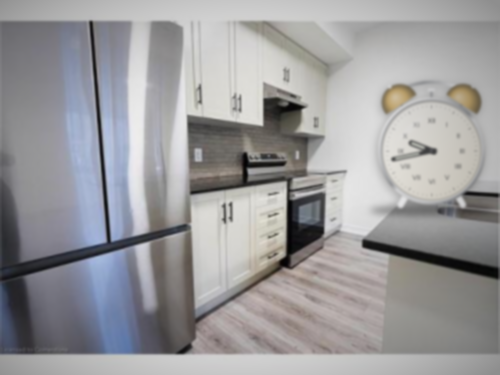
9.43
